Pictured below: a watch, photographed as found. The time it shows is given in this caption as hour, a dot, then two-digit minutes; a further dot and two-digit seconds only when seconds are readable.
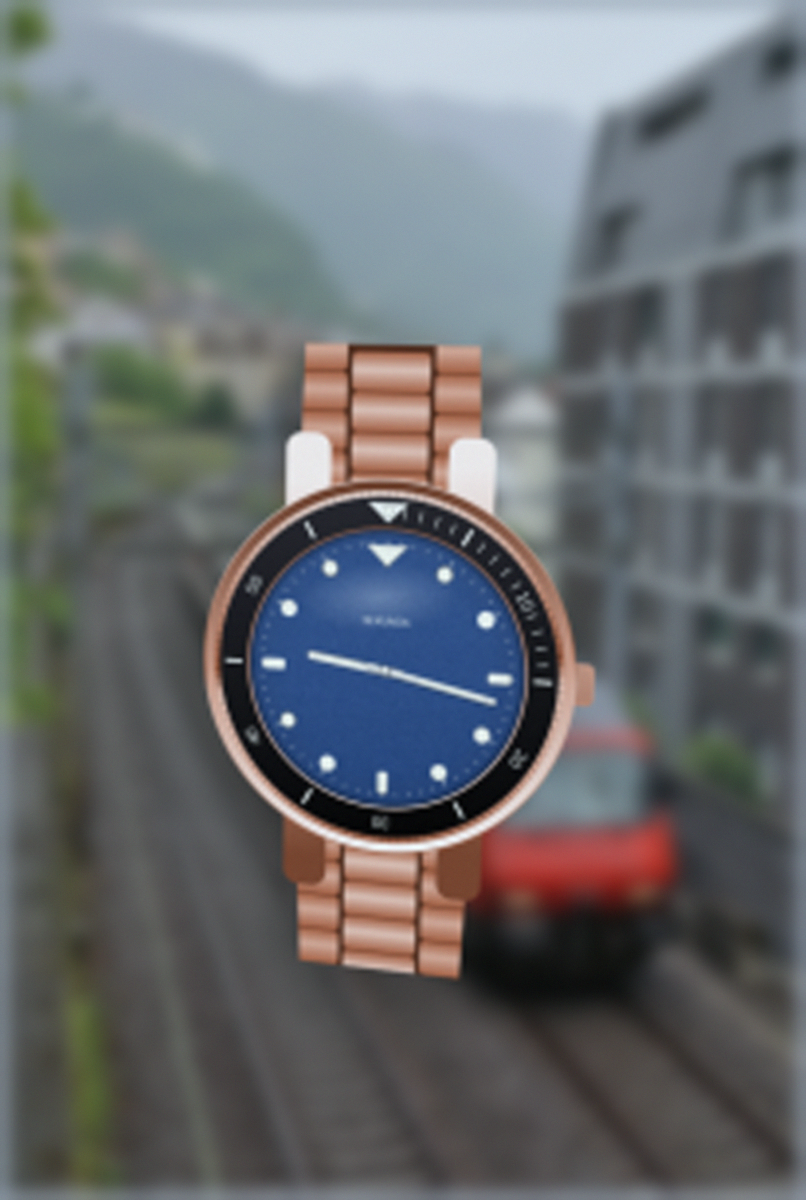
9.17
